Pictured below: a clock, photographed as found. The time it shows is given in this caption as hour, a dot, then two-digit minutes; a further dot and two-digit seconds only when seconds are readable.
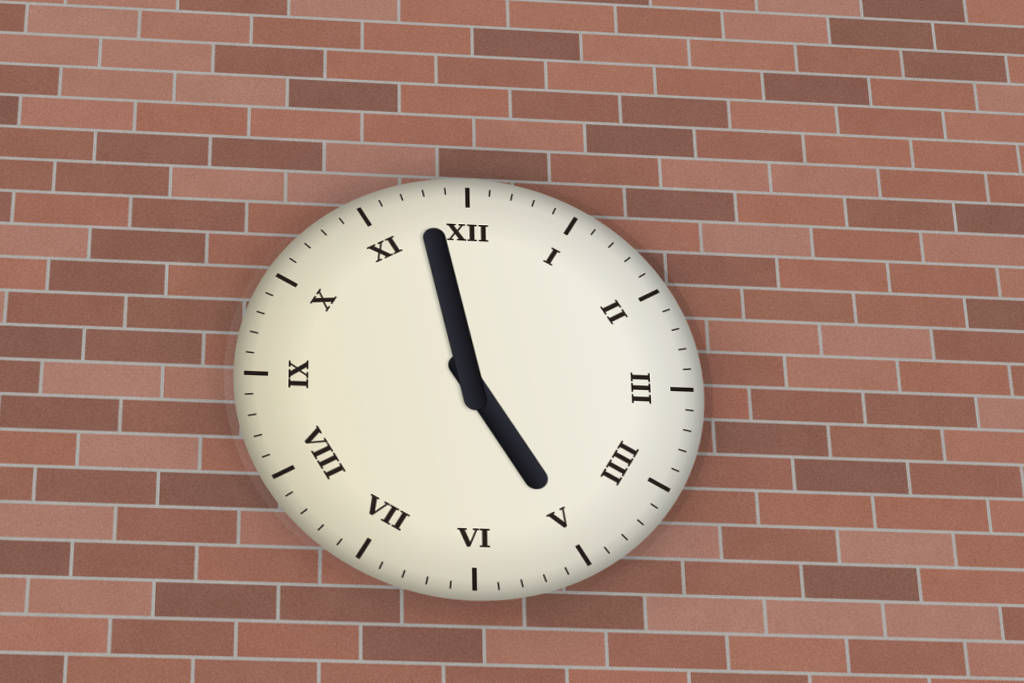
4.58
